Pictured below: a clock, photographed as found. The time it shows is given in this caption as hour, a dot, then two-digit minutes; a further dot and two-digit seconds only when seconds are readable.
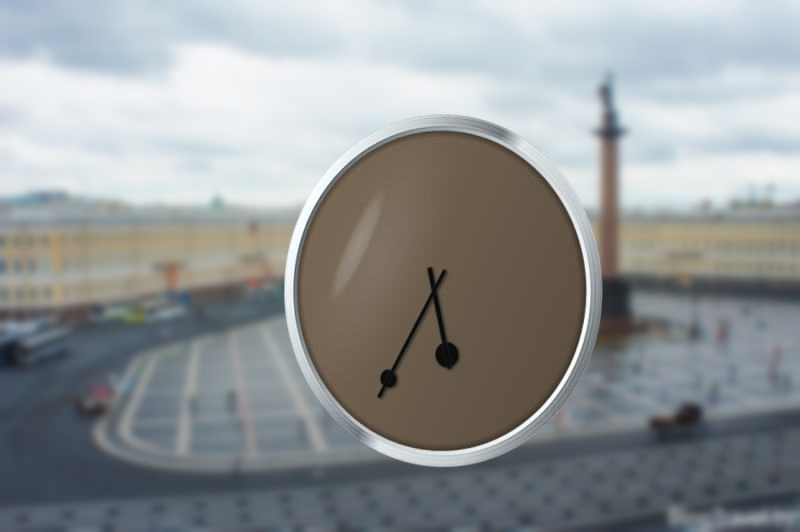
5.35
